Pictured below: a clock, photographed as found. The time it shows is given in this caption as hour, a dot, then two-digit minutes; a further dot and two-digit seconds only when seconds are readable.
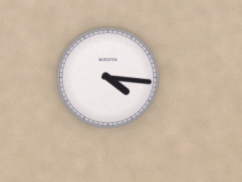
4.16
